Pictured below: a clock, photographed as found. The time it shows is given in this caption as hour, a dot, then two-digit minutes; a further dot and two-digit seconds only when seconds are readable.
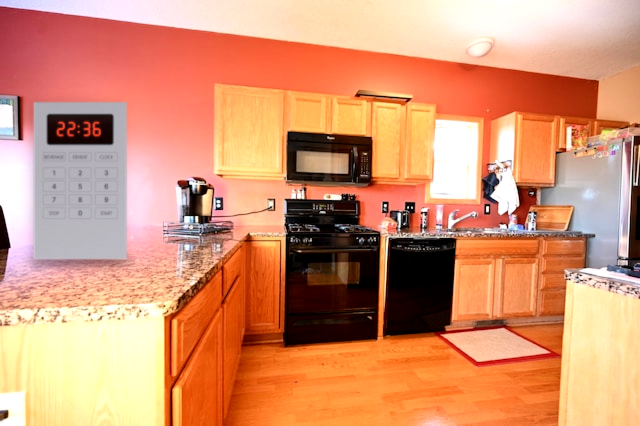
22.36
